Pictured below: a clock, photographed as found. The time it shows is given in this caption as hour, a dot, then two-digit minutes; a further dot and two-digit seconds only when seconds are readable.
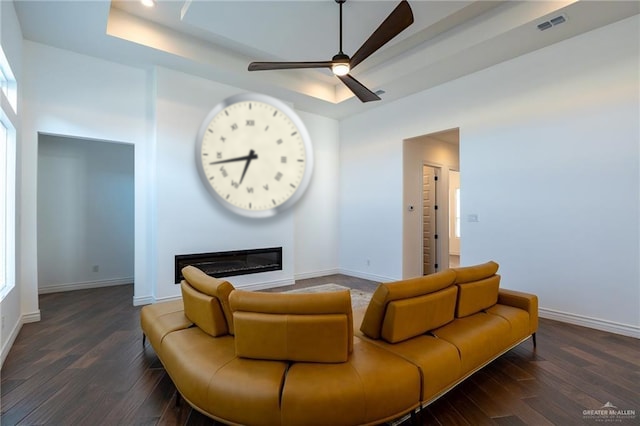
6.43
